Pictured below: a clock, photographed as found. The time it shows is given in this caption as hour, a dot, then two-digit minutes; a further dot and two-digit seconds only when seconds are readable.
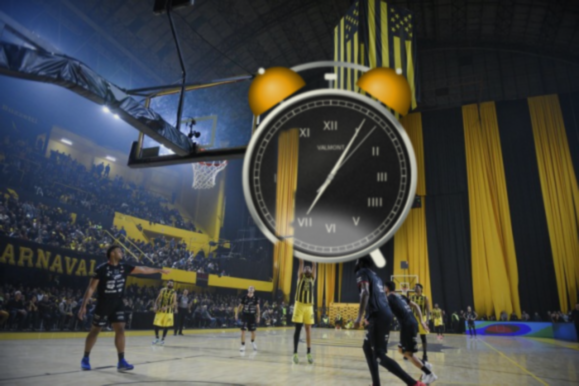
7.05.07
